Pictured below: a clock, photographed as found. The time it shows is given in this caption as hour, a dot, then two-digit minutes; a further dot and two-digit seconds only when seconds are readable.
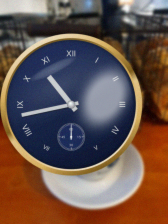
10.43
